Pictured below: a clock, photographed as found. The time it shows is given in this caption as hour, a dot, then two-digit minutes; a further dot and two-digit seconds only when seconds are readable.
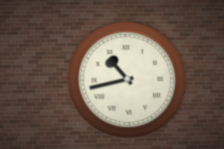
10.43
